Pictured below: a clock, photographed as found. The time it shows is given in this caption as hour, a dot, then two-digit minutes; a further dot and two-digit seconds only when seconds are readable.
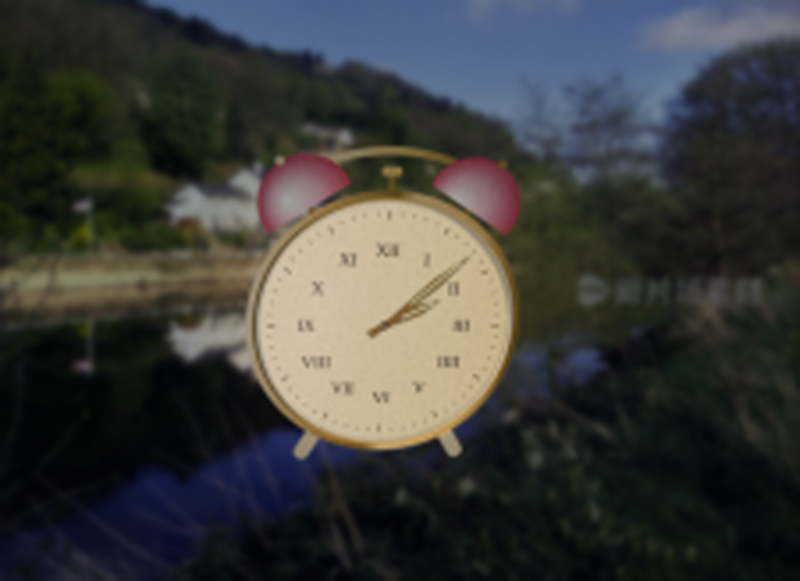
2.08
